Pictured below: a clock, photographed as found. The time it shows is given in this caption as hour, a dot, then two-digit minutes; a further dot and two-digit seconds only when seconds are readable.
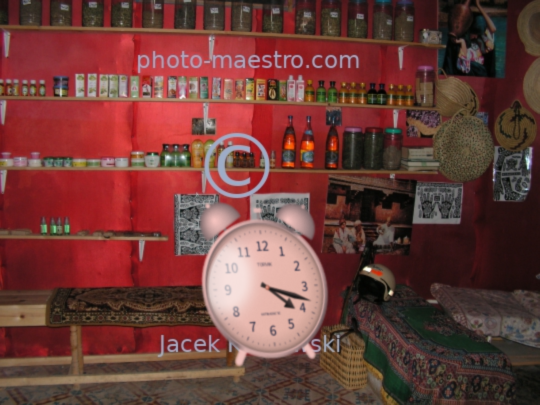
4.18
